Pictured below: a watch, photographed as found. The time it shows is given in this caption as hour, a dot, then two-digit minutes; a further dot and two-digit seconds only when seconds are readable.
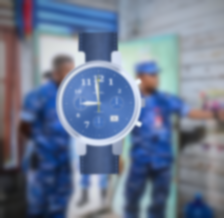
8.59
